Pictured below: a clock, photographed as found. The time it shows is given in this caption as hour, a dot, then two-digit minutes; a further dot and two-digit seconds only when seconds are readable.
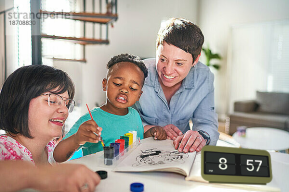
8.57
